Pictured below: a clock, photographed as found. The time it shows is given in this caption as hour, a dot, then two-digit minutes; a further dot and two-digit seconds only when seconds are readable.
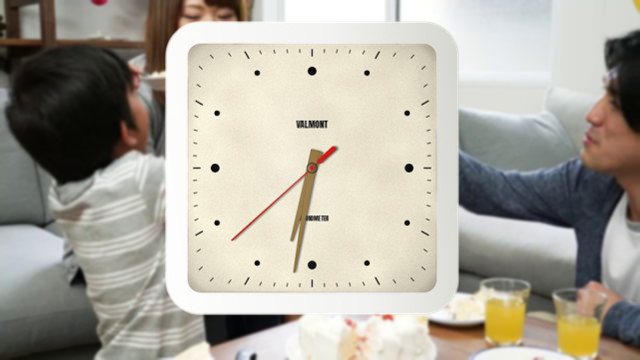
6.31.38
